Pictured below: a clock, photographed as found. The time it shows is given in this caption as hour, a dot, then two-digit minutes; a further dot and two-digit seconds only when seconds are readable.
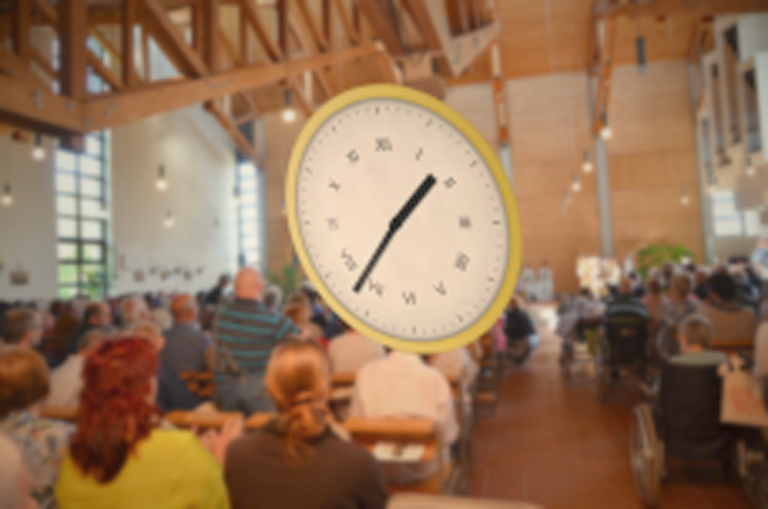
1.37
